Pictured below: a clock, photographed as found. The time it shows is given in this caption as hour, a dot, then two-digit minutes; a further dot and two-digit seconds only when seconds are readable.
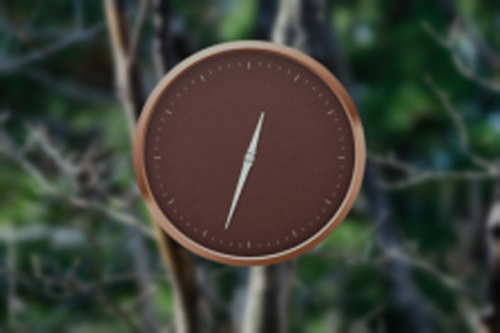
12.33
